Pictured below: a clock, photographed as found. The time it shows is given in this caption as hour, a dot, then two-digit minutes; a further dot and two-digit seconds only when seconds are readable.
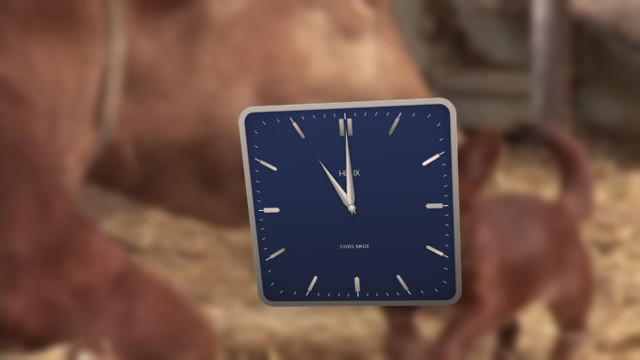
11.00
